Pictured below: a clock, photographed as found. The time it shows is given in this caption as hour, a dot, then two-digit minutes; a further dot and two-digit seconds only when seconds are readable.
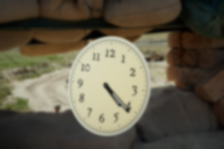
4.21
